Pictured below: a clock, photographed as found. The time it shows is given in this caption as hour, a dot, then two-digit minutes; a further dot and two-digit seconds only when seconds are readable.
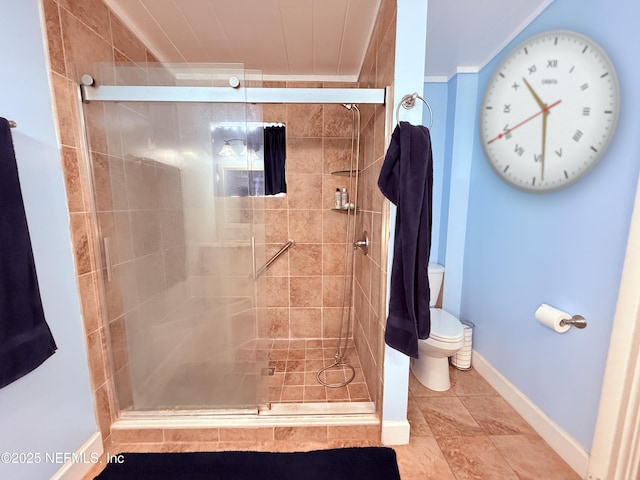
10.28.40
